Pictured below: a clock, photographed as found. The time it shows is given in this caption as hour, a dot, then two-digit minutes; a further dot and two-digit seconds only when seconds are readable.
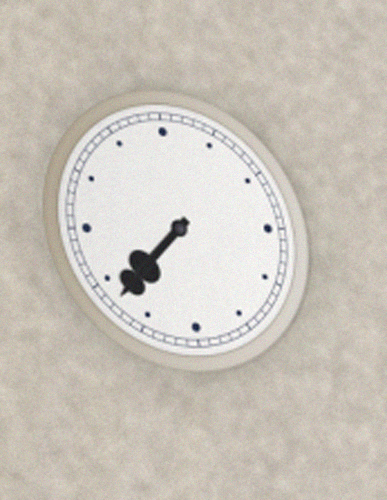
7.38
